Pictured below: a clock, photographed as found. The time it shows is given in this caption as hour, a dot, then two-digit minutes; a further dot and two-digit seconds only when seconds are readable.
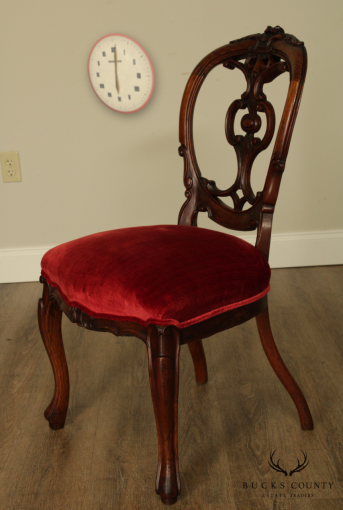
6.01
